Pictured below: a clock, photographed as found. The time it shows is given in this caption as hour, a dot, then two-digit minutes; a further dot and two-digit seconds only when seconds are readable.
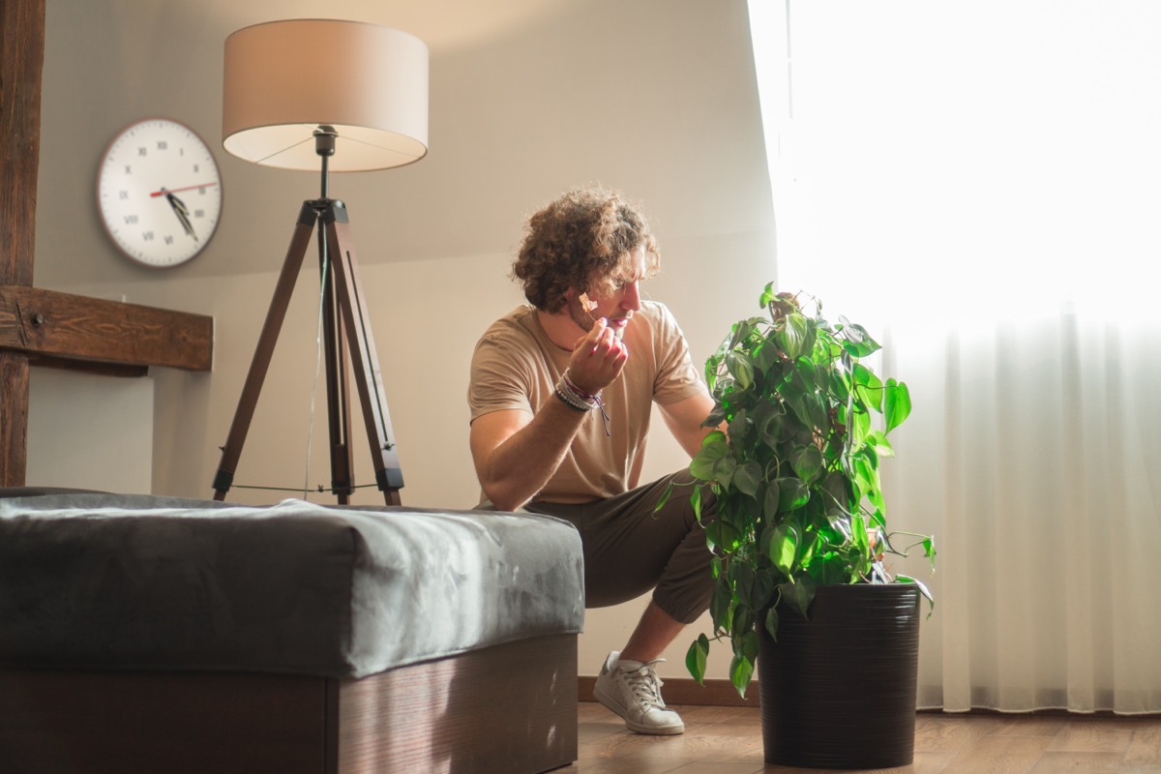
4.24.14
